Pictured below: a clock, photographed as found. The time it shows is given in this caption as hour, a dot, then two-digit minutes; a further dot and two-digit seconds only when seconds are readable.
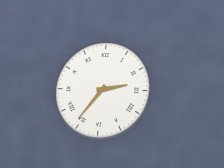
2.36
